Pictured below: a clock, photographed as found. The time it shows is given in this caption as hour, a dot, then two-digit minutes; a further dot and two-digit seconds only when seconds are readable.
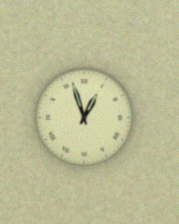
12.57
